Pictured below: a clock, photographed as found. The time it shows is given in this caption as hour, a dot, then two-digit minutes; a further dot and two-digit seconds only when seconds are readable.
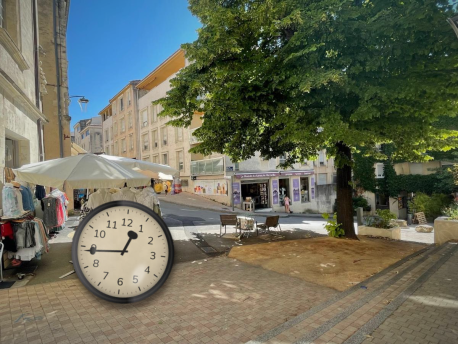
12.44
